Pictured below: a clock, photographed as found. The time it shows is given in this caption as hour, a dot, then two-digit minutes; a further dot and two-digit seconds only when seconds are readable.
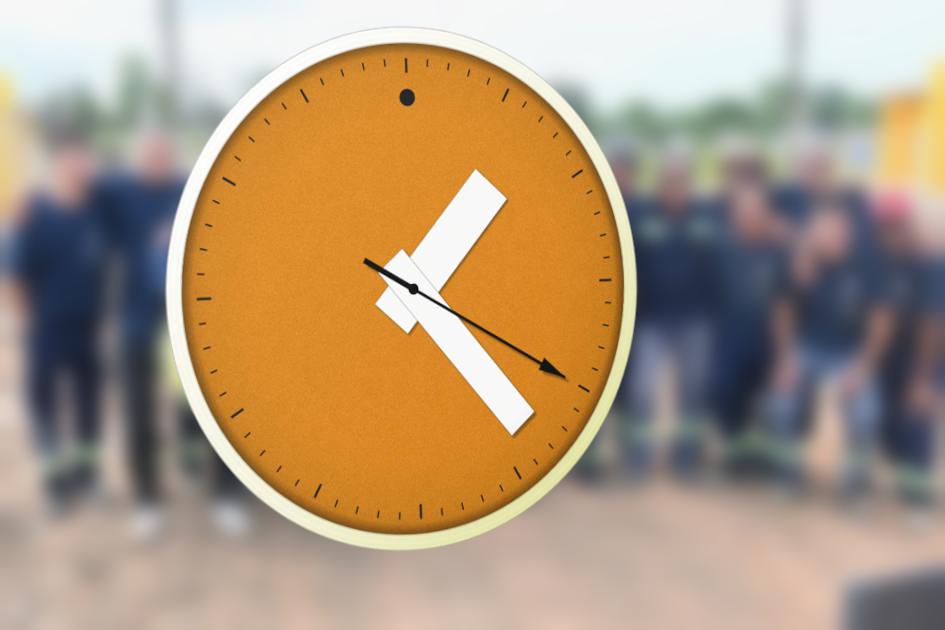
1.23.20
